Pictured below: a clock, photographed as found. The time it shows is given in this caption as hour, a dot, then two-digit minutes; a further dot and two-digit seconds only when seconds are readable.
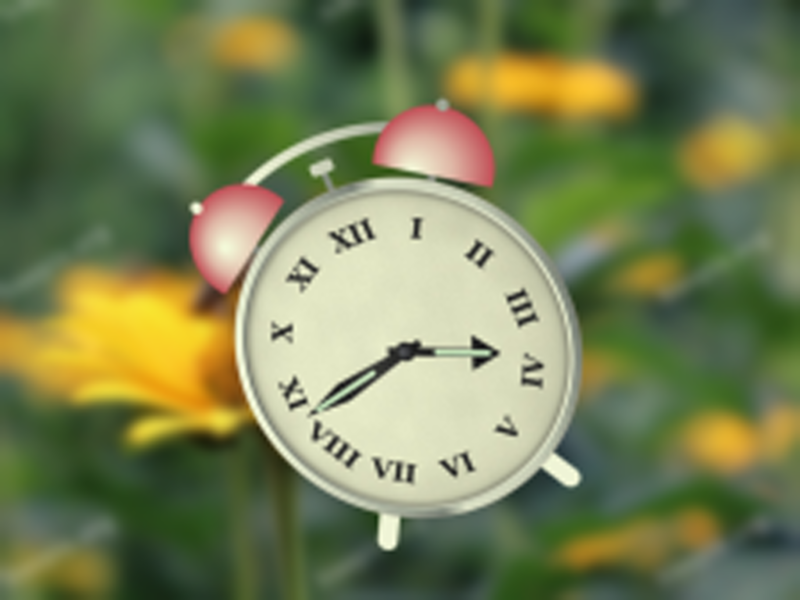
3.43
